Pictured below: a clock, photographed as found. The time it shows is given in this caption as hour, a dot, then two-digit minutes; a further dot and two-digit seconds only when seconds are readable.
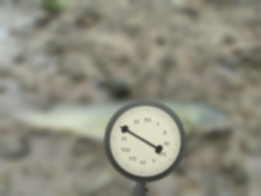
3.49
